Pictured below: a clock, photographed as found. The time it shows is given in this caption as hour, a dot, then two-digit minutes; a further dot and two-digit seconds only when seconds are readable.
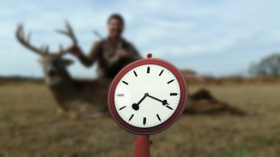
7.19
